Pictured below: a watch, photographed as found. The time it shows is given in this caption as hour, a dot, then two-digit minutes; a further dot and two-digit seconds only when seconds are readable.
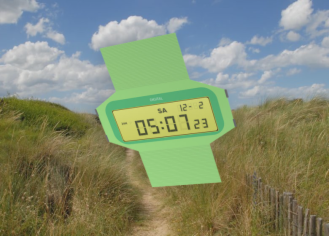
5.07.23
